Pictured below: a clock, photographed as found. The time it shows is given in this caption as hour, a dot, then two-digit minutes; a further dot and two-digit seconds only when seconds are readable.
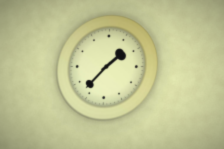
1.37
